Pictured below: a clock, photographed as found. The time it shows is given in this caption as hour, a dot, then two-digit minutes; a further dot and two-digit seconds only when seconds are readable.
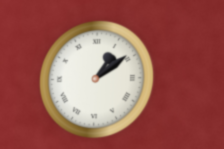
1.09
